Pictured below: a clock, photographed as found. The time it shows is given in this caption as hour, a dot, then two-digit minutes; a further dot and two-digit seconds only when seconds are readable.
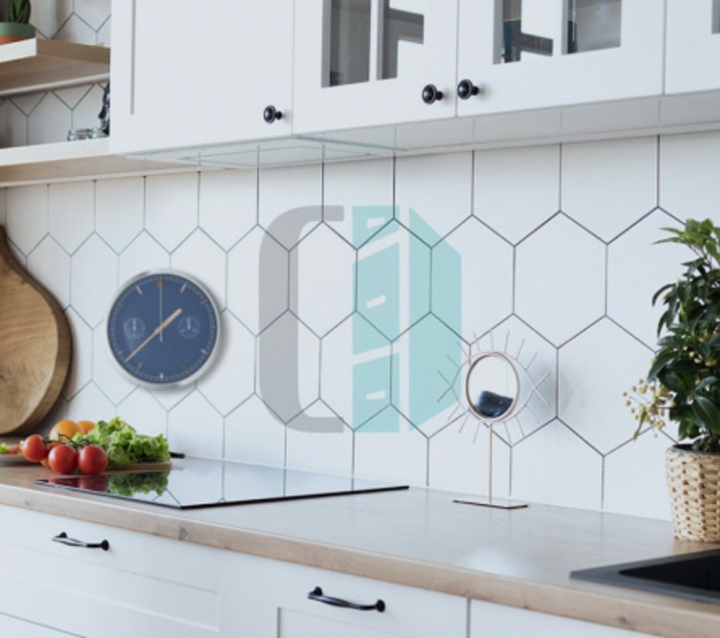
1.38
